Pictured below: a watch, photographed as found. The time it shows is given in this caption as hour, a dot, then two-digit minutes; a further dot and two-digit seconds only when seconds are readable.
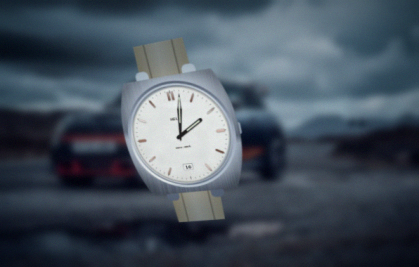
2.02
